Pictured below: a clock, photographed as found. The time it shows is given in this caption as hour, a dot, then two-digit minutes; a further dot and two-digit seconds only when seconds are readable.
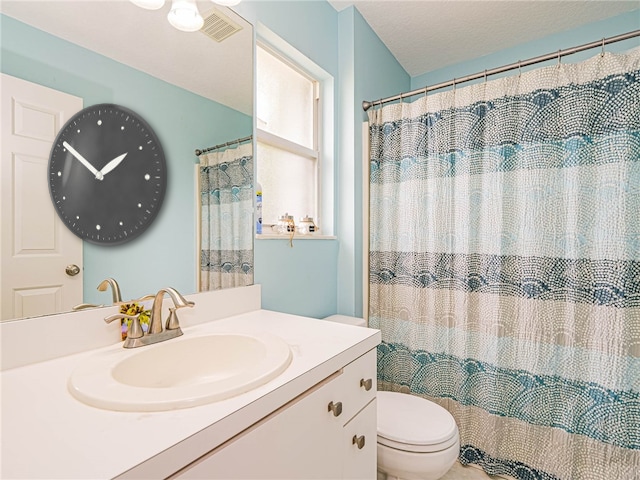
1.51
